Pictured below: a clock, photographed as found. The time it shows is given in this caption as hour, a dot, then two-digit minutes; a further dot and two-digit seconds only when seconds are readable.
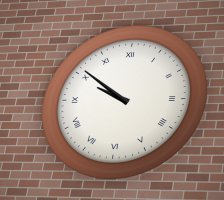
9.51
